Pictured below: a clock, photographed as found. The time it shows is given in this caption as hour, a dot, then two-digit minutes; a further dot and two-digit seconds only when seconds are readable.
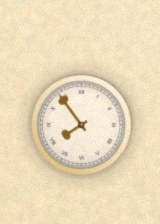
7.54
